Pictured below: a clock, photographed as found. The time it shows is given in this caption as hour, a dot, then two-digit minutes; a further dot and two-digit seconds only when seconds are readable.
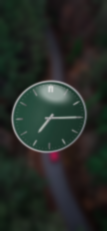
7.15
